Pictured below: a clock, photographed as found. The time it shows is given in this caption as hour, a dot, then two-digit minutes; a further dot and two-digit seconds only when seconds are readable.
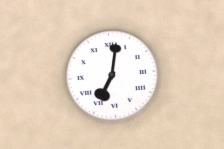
7.02
